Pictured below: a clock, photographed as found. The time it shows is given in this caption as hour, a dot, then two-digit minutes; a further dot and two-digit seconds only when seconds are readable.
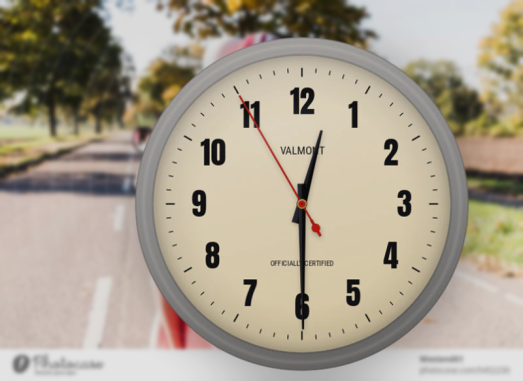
12.29.55
